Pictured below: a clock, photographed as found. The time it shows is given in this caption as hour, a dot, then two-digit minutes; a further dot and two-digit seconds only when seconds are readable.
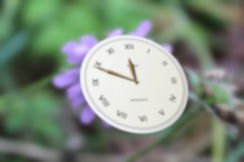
11.49
